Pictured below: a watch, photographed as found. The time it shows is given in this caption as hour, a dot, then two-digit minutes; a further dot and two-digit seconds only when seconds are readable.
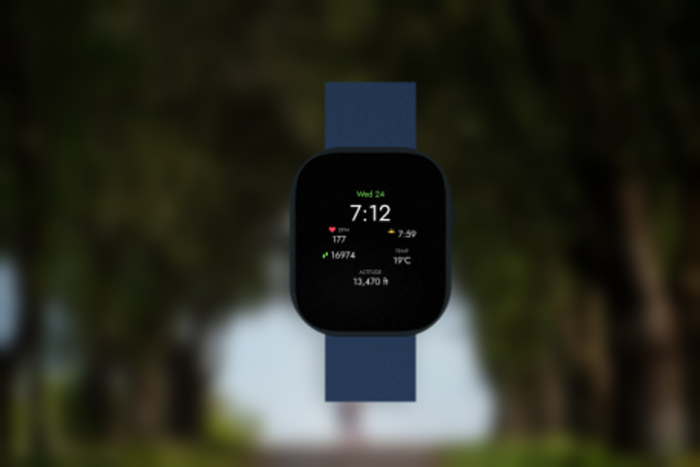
7.12
